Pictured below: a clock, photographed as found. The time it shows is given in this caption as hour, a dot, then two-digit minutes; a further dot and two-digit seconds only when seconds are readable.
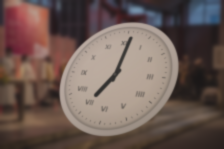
7.01
